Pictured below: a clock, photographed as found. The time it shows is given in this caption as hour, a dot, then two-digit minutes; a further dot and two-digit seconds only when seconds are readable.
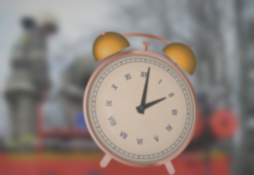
2.01
